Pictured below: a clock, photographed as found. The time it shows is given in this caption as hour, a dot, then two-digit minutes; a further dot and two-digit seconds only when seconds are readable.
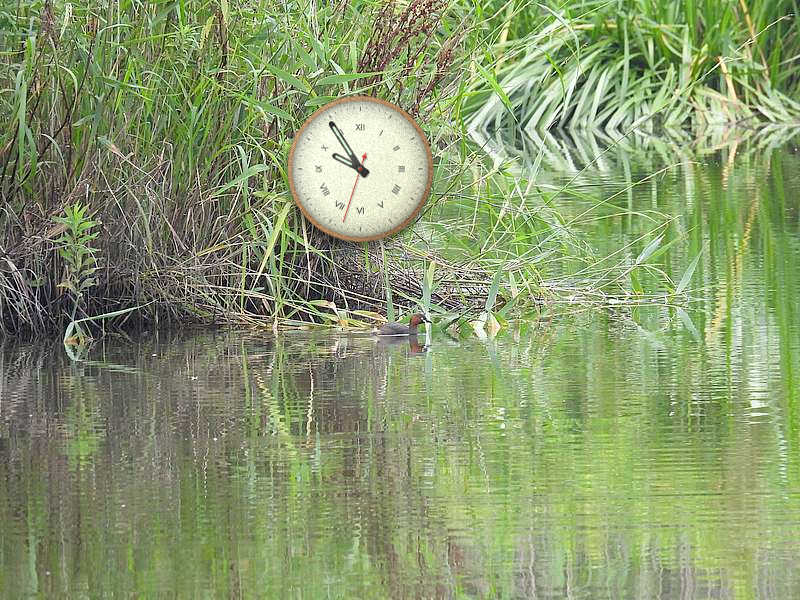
9.54.33
